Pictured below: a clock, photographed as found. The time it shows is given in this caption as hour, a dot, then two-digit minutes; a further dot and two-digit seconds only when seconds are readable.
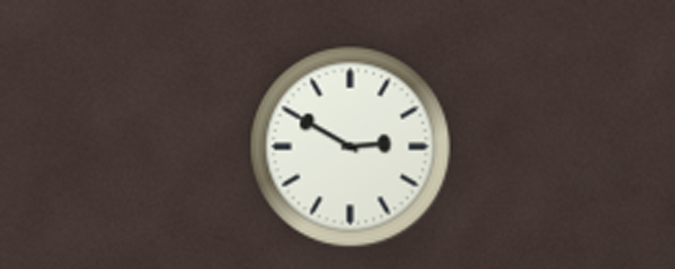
2.50
